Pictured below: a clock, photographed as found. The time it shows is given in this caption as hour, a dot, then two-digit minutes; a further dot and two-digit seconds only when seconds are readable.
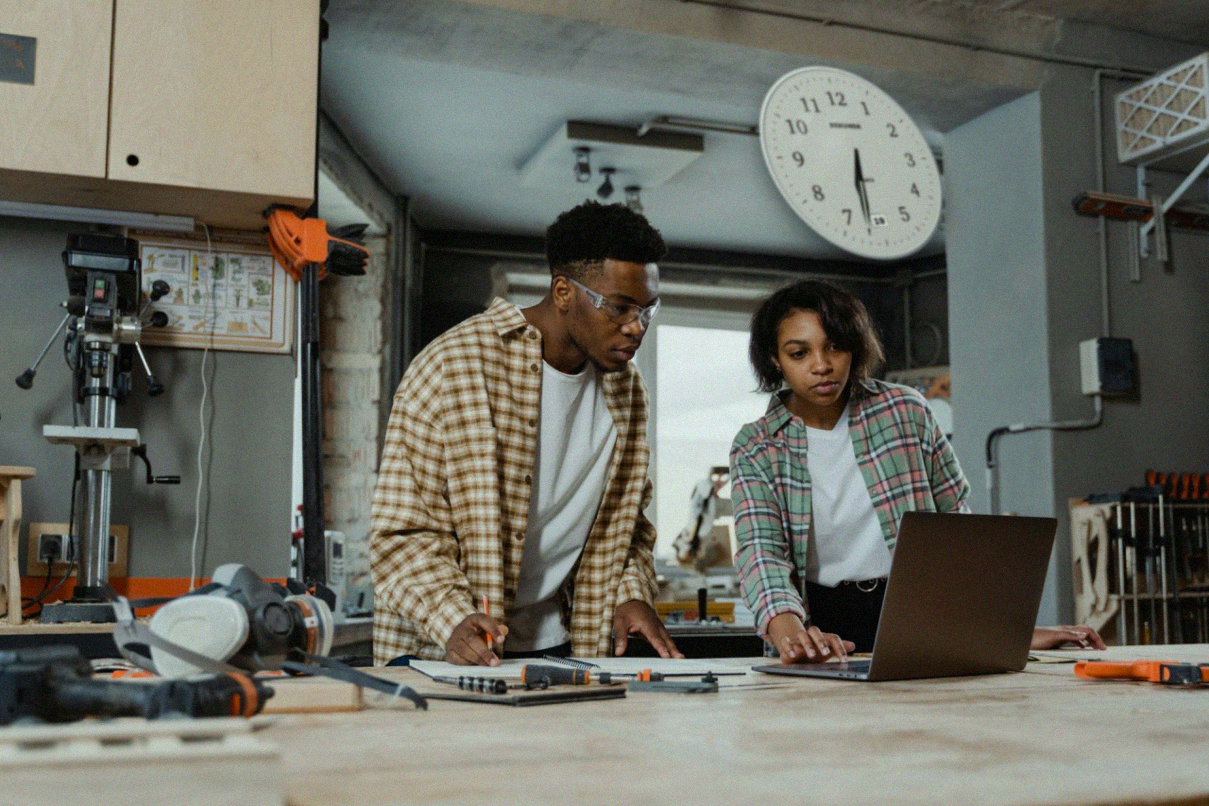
6.32
